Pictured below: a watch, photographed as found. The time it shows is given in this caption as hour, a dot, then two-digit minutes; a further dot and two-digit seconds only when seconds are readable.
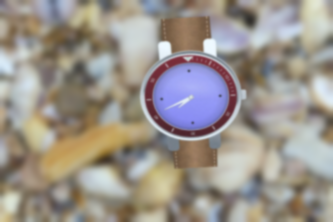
7.41
